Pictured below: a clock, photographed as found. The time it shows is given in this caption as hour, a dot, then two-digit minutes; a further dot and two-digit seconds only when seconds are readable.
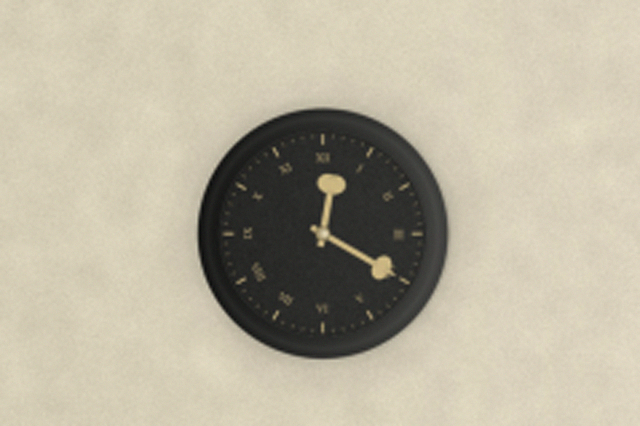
12.20
